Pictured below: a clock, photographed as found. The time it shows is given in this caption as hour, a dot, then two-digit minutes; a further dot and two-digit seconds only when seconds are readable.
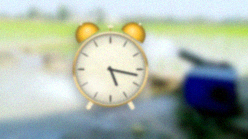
5.17
